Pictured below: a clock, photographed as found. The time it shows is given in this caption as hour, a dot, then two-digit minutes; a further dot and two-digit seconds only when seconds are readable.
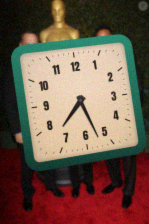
7.27
